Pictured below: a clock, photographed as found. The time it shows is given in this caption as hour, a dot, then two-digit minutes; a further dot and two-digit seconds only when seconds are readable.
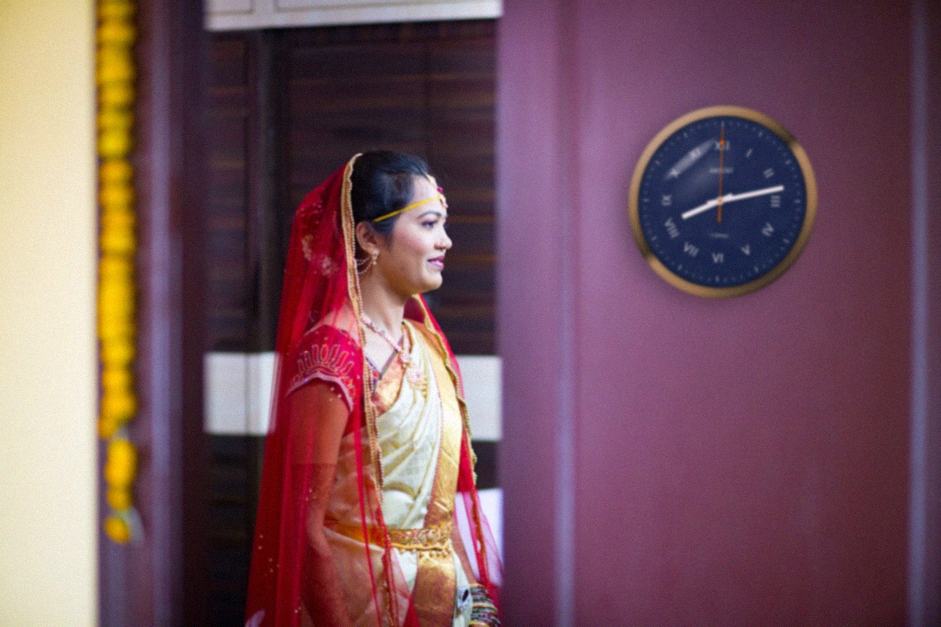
8.13.00
